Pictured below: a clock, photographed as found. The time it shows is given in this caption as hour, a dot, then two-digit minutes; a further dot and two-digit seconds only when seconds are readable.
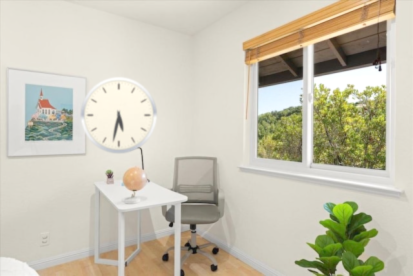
5.32
